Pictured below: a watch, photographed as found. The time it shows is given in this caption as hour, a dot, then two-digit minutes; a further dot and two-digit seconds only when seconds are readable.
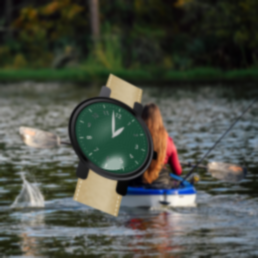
12.58
